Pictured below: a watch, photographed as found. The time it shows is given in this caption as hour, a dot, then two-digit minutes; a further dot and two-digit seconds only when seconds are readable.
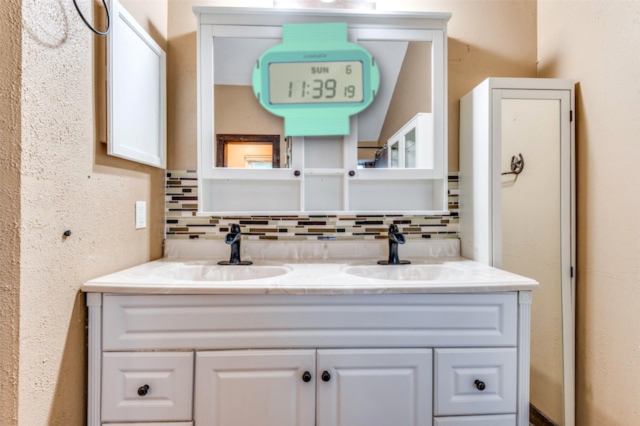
11.39.19
